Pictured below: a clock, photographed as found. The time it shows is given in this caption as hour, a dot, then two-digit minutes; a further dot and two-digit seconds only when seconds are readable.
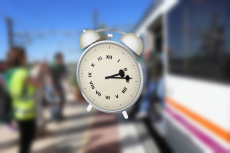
2.14
